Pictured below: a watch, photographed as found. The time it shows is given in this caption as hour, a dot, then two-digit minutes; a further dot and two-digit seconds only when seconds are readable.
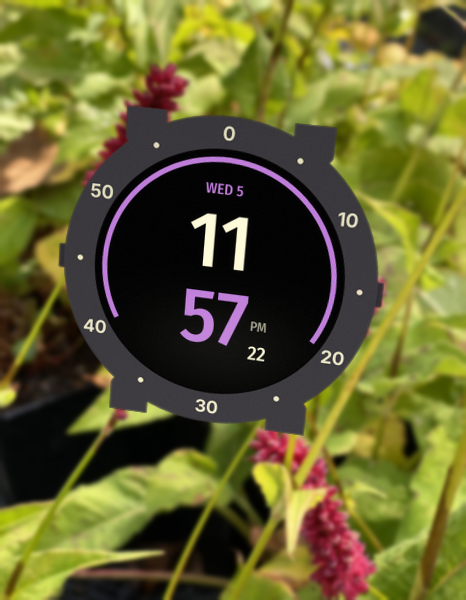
11.57.22
